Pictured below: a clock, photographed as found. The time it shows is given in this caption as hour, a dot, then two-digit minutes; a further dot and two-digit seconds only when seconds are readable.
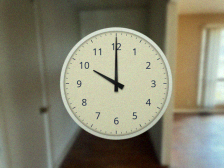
10.00
